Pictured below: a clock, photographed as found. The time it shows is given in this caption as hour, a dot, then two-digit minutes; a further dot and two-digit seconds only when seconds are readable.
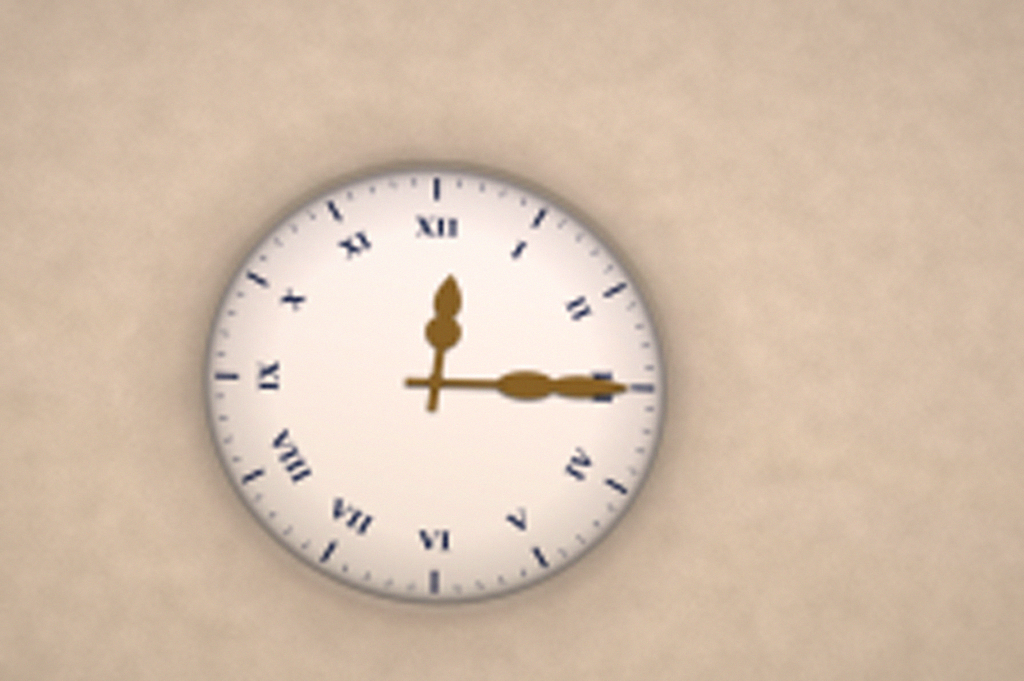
12.15
